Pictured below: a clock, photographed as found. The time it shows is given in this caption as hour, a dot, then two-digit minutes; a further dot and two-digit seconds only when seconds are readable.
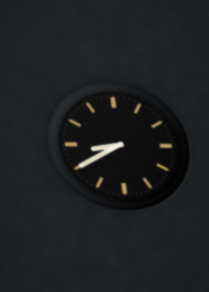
8.40
